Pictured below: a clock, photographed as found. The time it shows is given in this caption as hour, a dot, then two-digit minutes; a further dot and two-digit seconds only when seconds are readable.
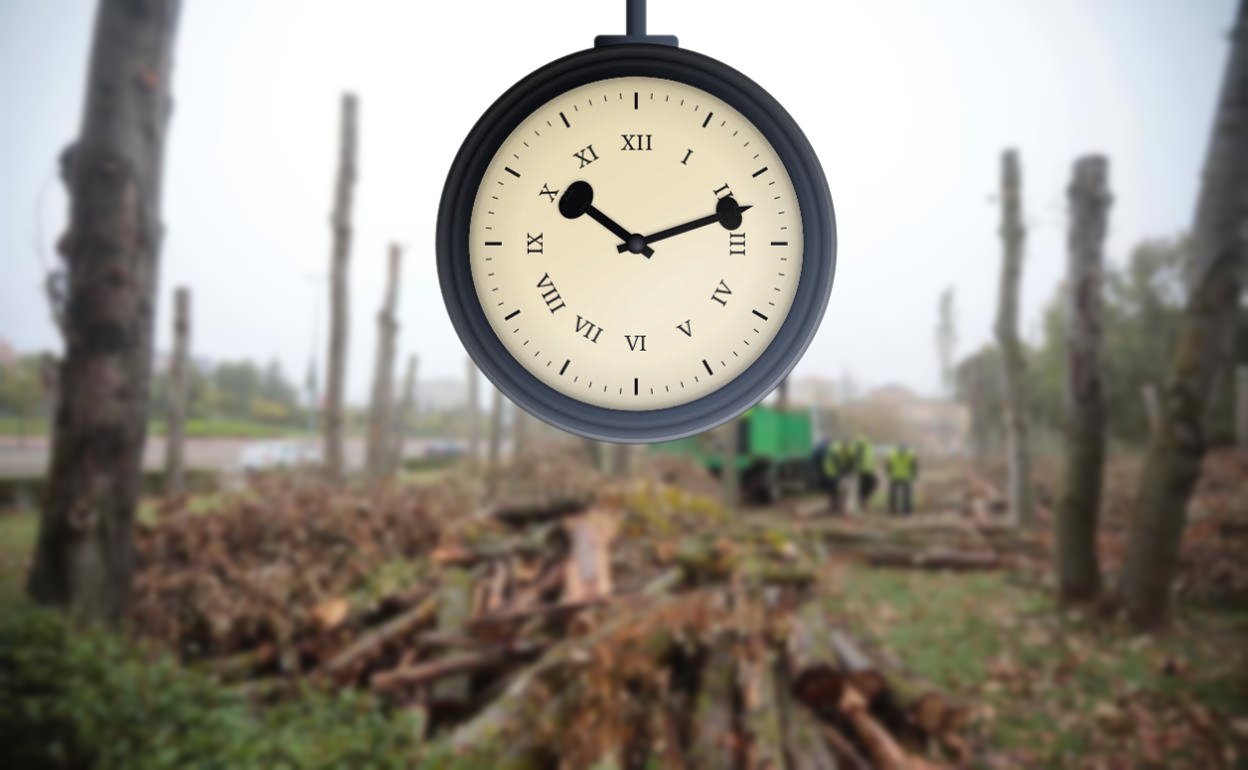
10.12
